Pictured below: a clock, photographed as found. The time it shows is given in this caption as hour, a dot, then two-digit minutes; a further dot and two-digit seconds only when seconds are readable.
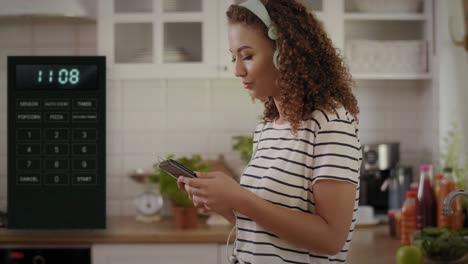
11.08
